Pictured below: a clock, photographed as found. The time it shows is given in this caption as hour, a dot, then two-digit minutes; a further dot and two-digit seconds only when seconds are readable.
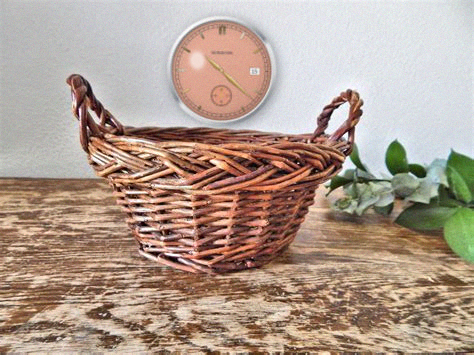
10.22
